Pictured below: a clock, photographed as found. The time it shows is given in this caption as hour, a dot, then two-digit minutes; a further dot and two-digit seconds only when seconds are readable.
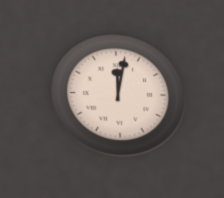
12.02
